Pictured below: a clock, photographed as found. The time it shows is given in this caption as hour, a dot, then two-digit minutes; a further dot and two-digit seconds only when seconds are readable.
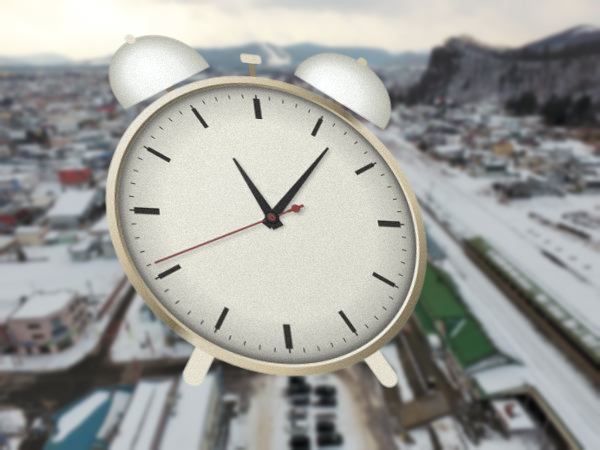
11.06.41
